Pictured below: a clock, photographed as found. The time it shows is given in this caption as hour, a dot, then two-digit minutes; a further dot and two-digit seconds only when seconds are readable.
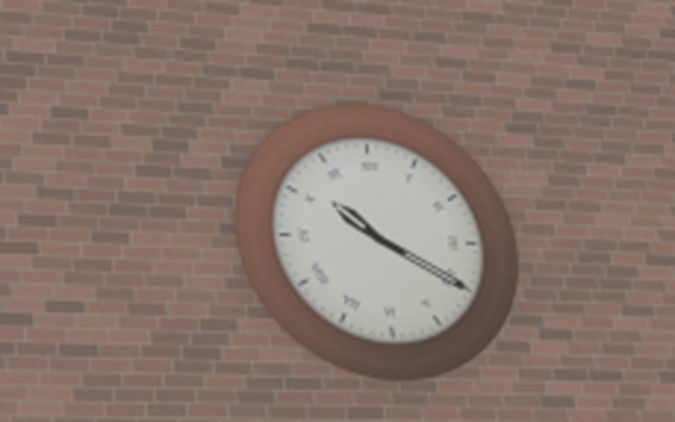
10.20
